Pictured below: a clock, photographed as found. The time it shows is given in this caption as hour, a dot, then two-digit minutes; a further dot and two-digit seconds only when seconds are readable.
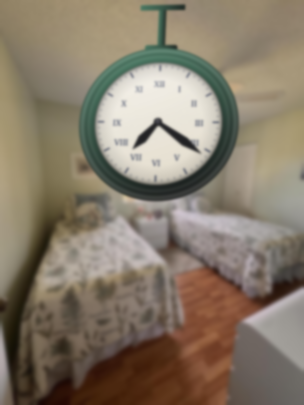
7.21
